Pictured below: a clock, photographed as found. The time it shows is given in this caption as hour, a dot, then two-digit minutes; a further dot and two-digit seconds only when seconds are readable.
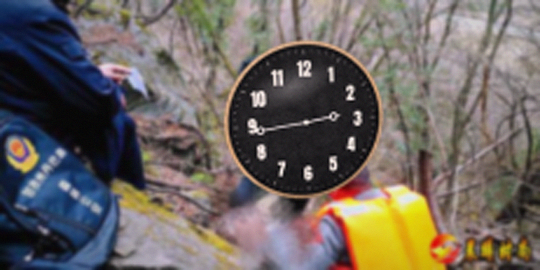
2.44
